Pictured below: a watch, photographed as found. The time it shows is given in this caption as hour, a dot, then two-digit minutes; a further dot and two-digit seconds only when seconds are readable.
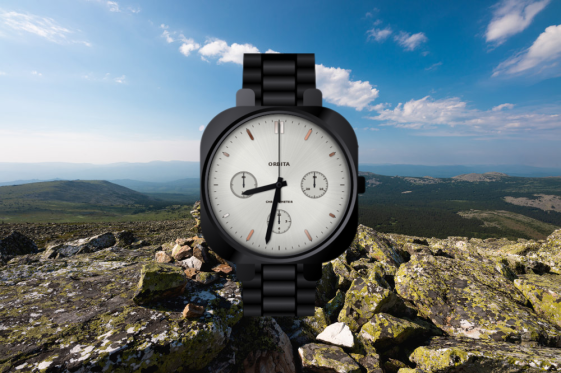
8.32
